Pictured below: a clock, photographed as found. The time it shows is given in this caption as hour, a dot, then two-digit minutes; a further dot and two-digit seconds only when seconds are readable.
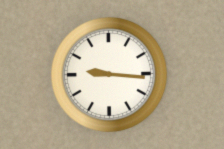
9.16
